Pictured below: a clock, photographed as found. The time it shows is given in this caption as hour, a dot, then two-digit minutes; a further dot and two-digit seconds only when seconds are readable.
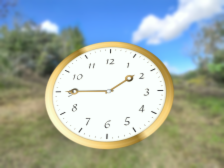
1.45
